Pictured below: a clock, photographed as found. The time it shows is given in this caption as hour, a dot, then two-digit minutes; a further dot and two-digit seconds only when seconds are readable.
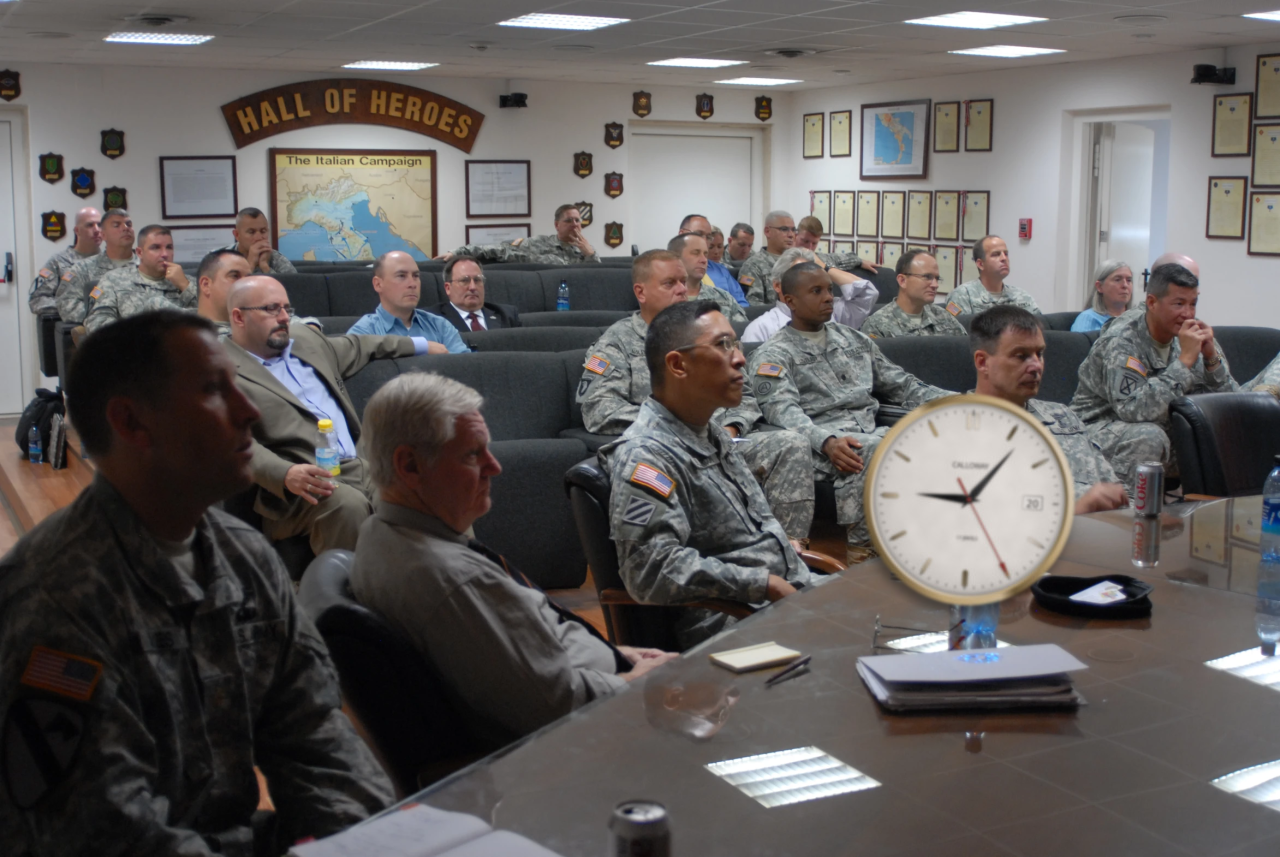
9.06.25
